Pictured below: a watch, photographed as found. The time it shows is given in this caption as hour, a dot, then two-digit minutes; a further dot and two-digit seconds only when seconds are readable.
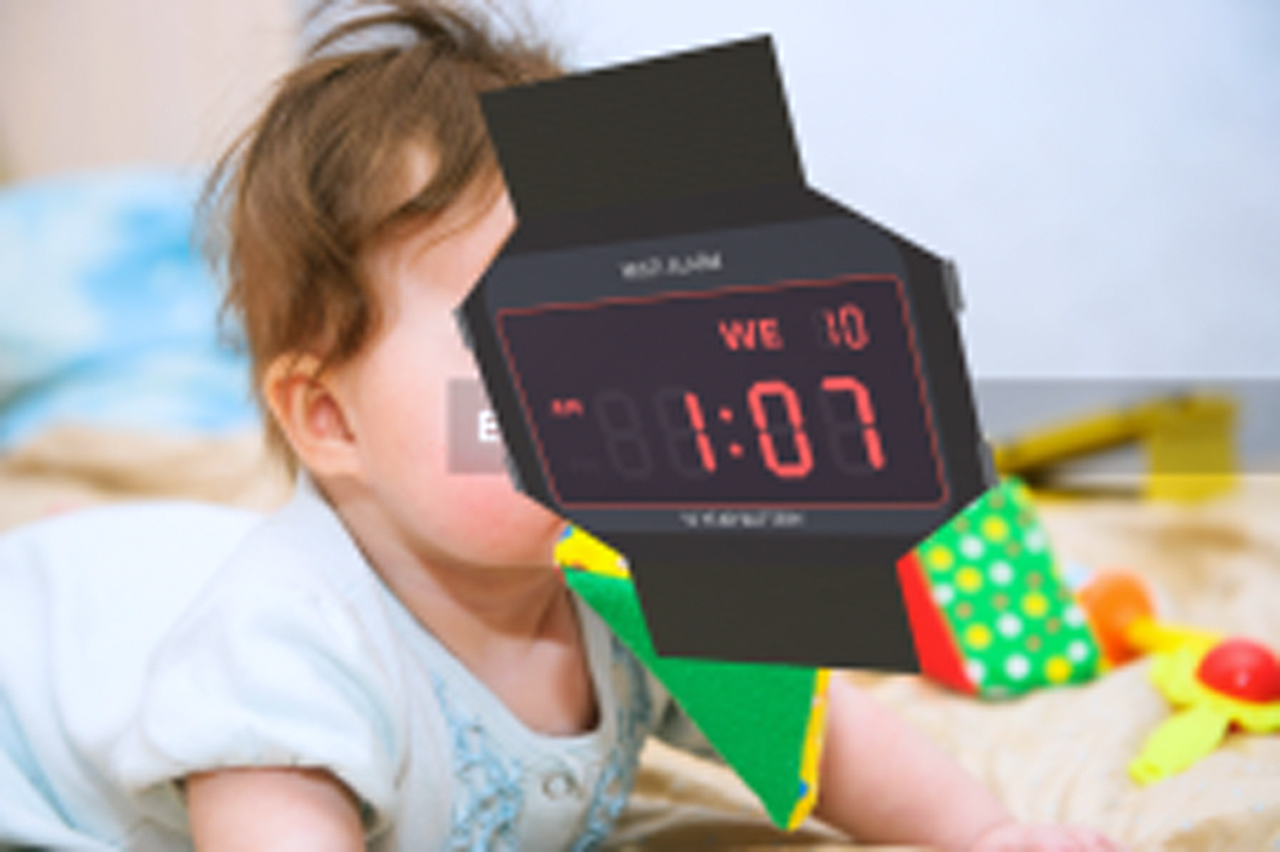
1.07
